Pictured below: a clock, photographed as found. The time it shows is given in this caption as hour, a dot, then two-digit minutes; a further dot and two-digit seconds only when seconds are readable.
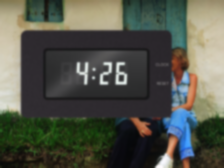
4.26
